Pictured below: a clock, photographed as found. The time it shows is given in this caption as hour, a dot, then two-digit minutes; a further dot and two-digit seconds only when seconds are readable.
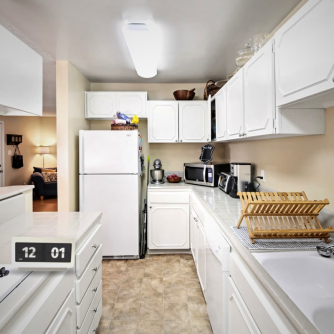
12.01
